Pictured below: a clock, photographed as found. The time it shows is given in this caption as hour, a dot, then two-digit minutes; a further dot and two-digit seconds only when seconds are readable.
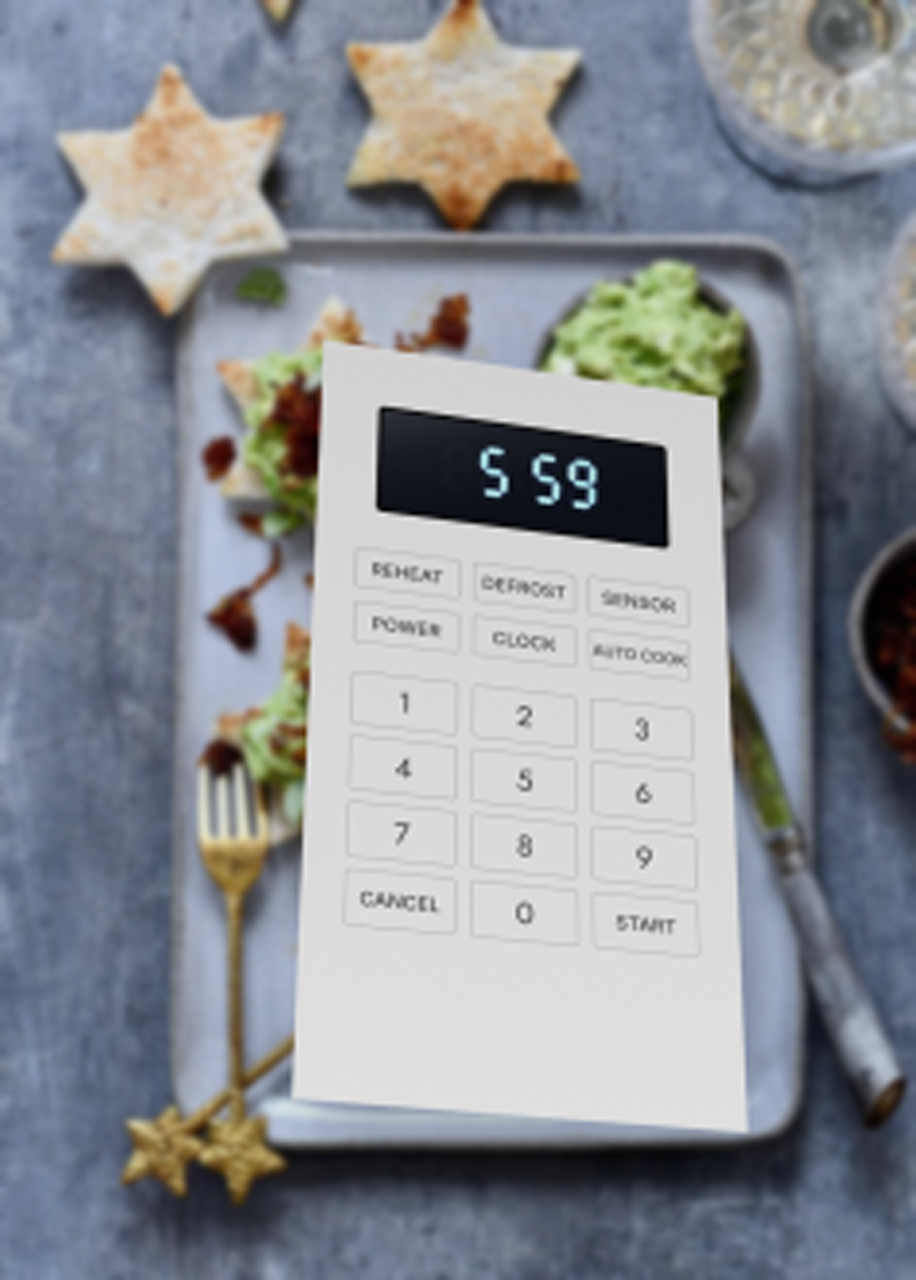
5.59
